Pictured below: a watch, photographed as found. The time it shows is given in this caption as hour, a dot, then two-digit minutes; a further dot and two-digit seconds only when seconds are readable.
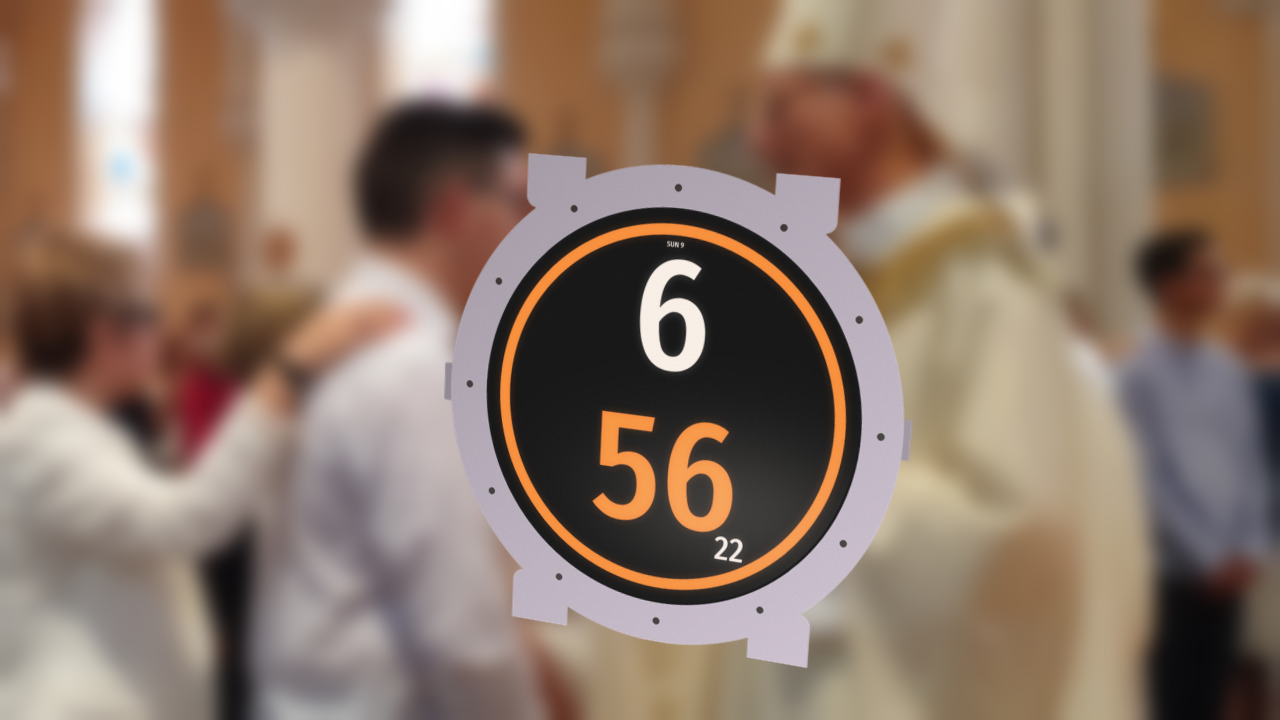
6.56.22
